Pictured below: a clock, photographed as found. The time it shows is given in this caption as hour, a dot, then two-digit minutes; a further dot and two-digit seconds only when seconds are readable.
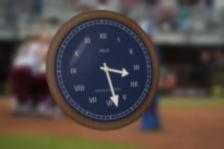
3.28
